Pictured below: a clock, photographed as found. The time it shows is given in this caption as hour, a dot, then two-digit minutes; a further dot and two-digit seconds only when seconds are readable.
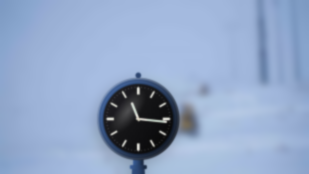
11.16
